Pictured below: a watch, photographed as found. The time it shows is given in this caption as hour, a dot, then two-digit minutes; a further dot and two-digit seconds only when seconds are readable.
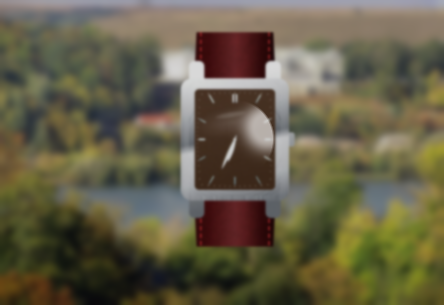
6.34
